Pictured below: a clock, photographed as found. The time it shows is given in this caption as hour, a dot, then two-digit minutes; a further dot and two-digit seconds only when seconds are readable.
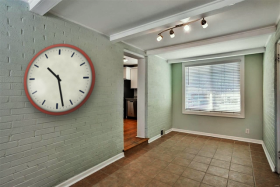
10.28
